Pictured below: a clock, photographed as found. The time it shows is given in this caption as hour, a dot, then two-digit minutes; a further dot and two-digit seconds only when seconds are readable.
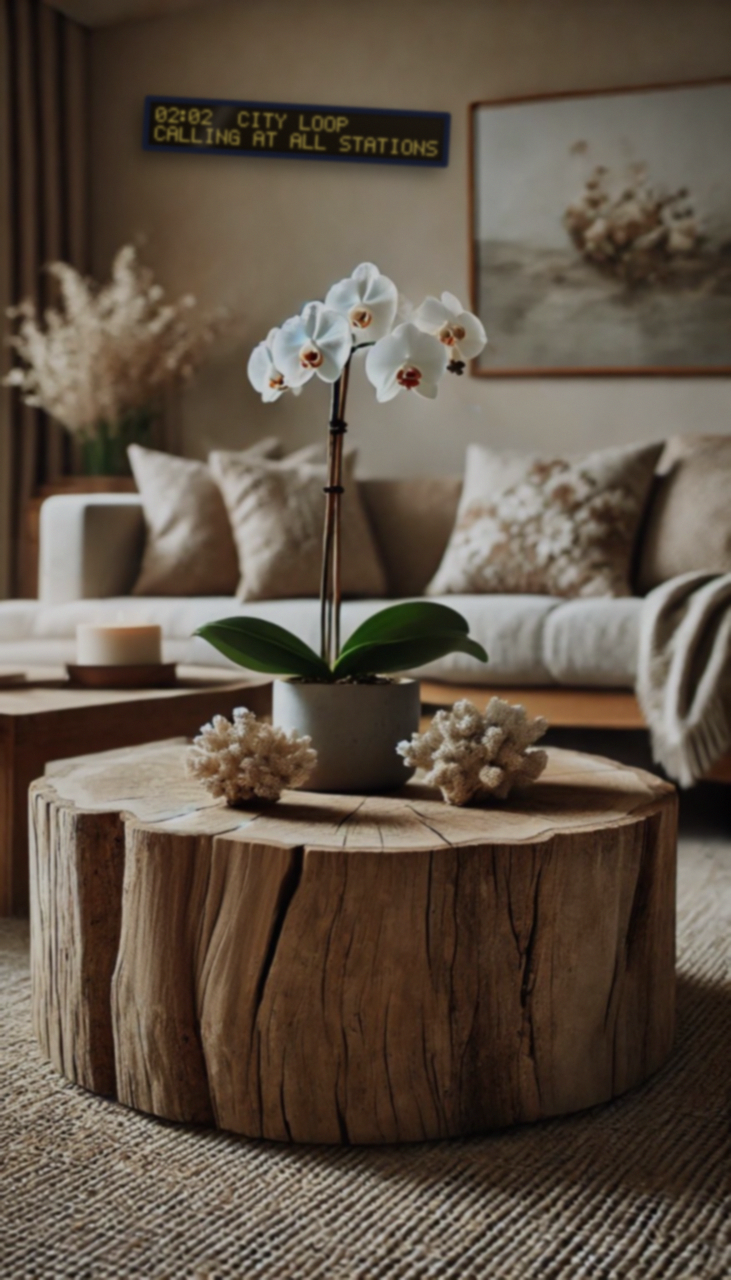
2.02
